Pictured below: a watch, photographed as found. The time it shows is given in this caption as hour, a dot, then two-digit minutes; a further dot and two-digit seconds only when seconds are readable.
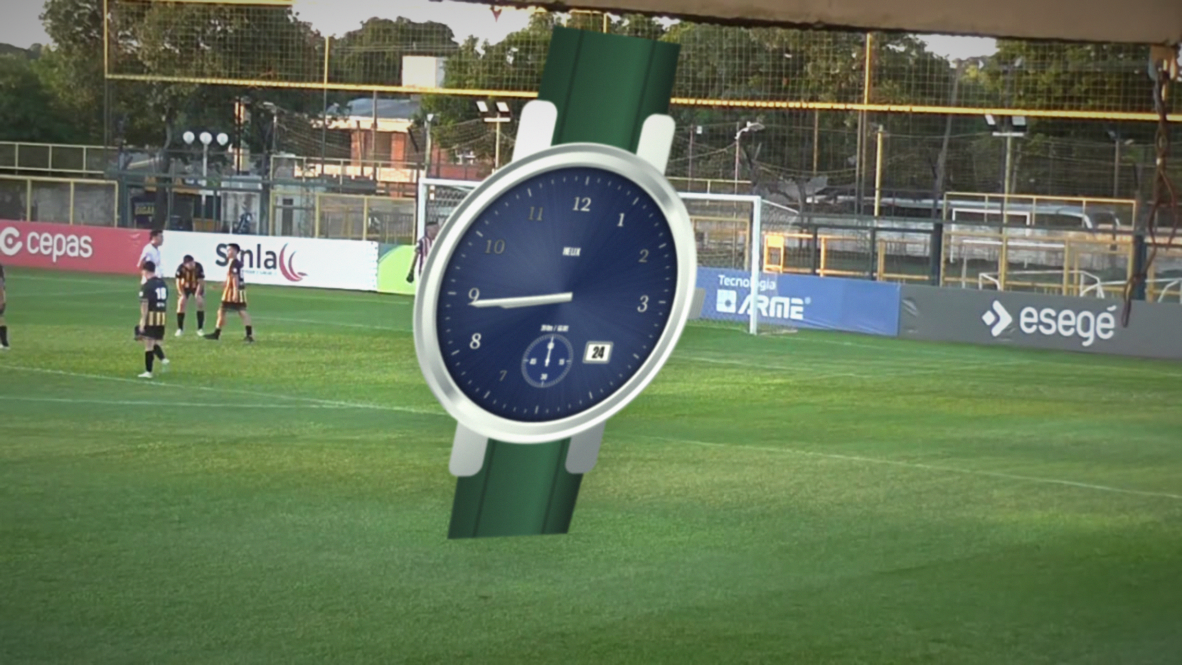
8.44
